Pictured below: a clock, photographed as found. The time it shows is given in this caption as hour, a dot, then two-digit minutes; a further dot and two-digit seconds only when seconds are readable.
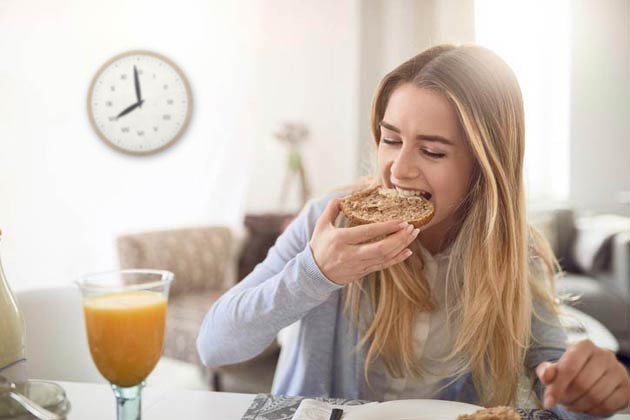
7.59
